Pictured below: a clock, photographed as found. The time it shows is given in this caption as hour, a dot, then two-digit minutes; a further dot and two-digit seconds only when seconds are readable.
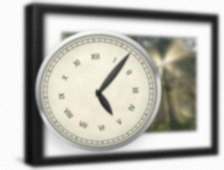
5.07
